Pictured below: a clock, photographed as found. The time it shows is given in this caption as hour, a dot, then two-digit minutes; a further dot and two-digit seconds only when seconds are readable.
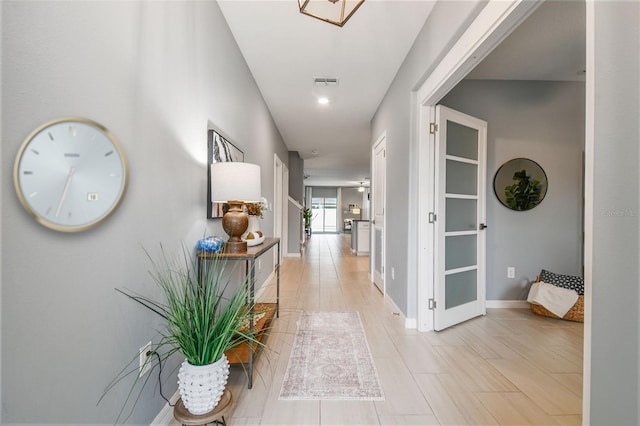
6.33
